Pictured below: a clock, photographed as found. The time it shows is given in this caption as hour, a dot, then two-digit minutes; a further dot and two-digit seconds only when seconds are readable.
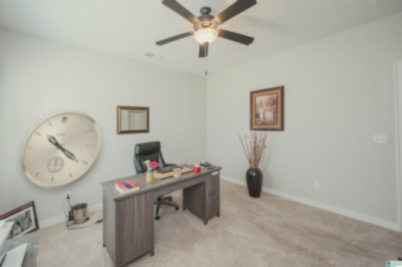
10.21
